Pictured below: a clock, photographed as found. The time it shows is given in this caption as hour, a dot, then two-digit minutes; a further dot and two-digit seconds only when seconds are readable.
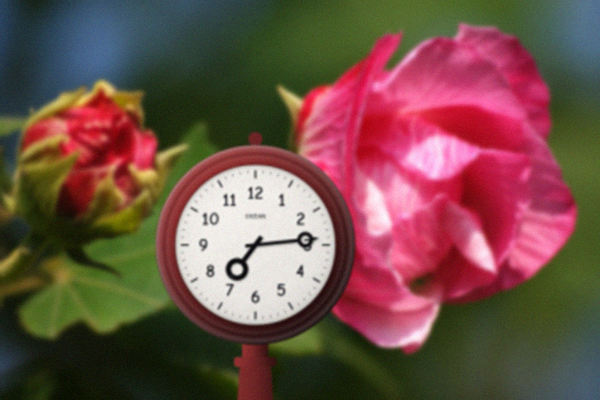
7.14
